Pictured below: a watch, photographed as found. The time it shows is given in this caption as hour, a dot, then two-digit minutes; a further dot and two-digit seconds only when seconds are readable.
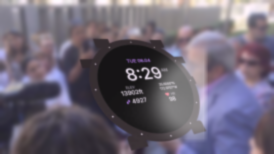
8.29
